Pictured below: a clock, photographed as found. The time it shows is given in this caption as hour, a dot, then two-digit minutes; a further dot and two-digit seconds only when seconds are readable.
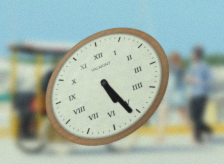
5.26
